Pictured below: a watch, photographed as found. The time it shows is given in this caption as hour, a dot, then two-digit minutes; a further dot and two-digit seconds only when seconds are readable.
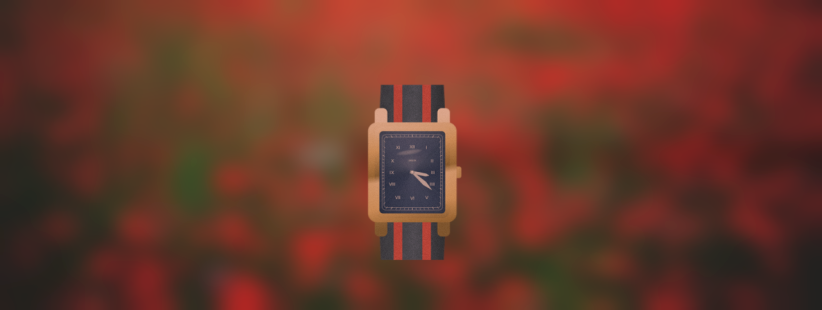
3.22
